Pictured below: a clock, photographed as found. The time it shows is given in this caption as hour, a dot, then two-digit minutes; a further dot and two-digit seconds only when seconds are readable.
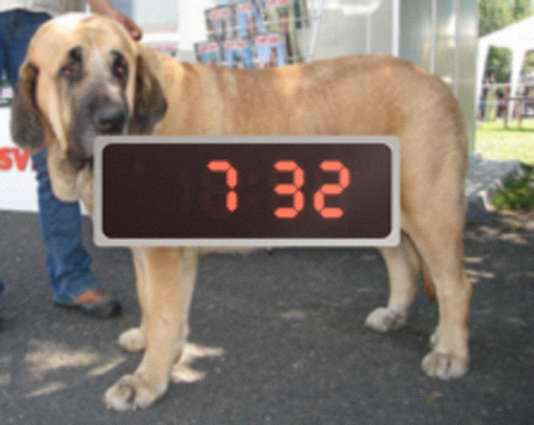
7.32
